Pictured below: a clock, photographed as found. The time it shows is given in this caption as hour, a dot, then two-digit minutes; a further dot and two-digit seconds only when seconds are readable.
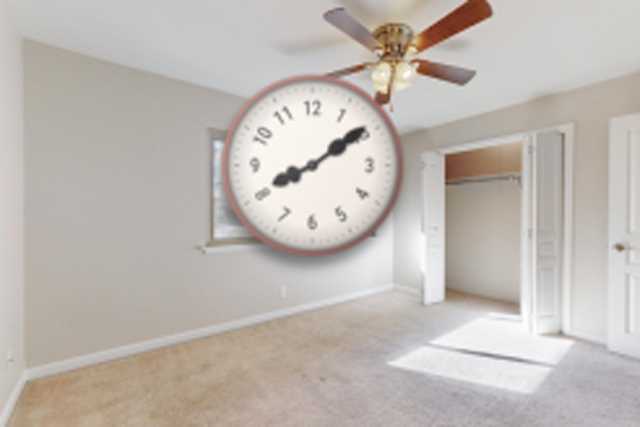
8.09
